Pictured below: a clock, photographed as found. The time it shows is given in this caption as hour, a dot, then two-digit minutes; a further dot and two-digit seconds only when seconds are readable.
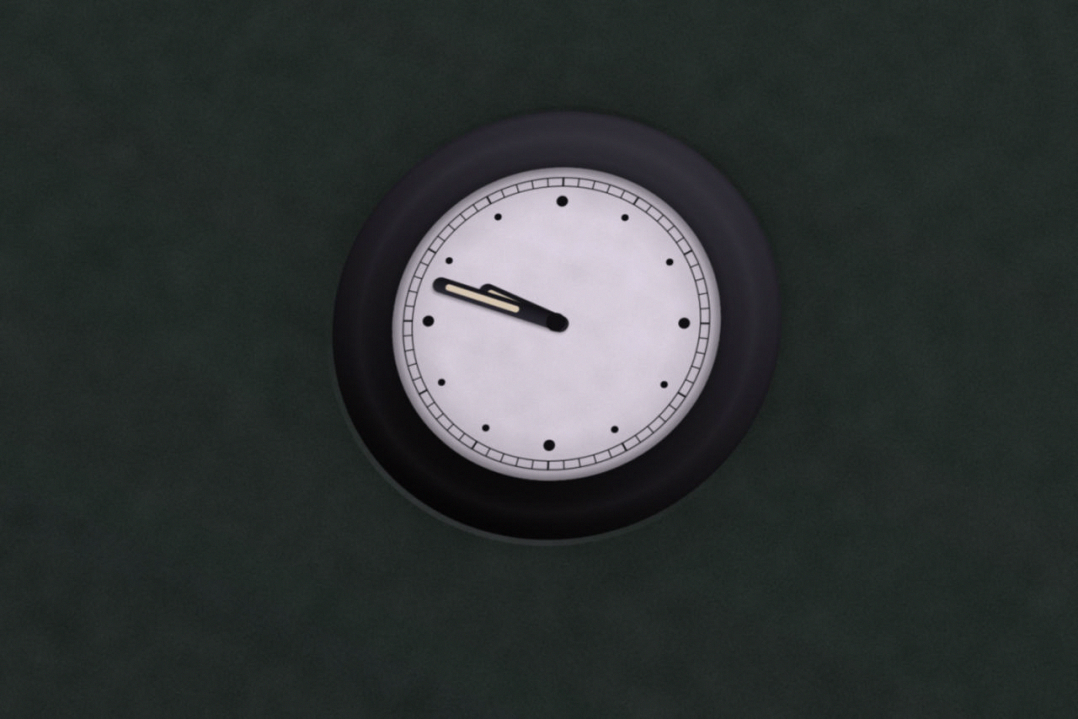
9.48
